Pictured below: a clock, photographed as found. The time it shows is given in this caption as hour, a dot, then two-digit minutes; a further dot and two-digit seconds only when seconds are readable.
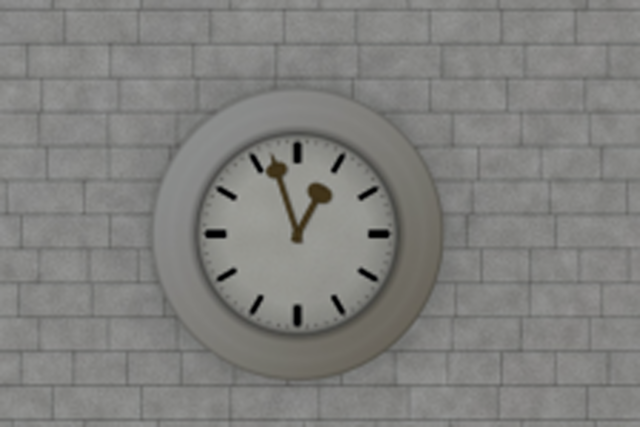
12.57
